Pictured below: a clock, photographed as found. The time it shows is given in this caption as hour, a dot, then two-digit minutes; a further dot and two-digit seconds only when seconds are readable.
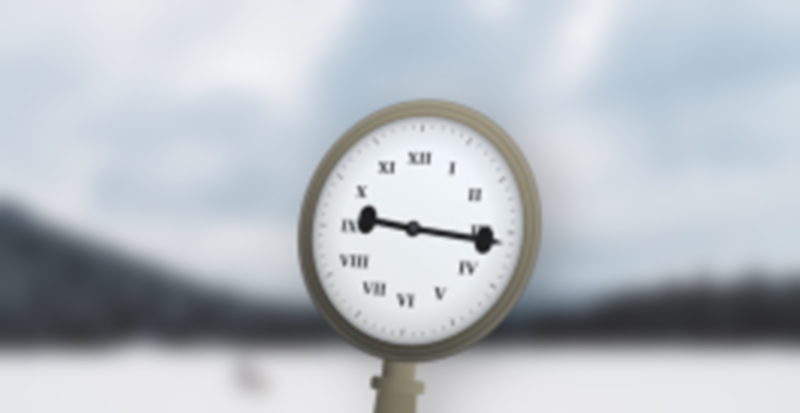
9.16
